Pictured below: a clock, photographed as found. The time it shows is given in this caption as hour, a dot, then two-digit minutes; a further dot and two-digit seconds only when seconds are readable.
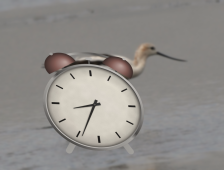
8.34
